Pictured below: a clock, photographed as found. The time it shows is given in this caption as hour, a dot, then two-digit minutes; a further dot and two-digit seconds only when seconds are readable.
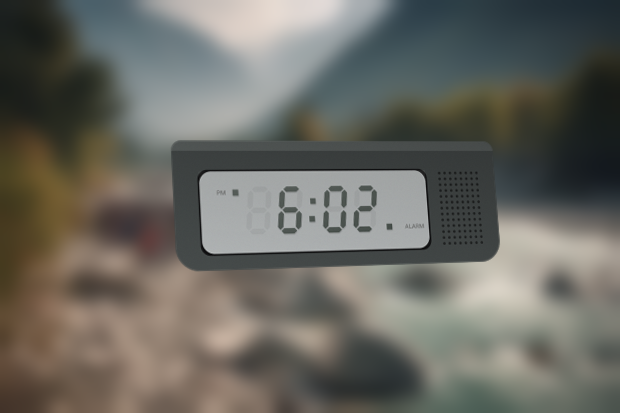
6.02
